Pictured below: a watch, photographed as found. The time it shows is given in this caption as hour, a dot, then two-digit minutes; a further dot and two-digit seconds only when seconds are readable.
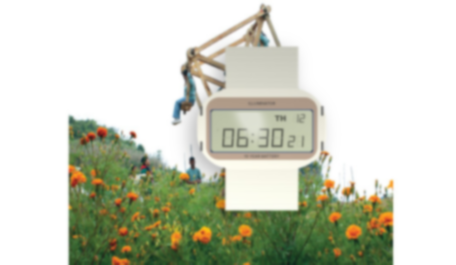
6.30.21
